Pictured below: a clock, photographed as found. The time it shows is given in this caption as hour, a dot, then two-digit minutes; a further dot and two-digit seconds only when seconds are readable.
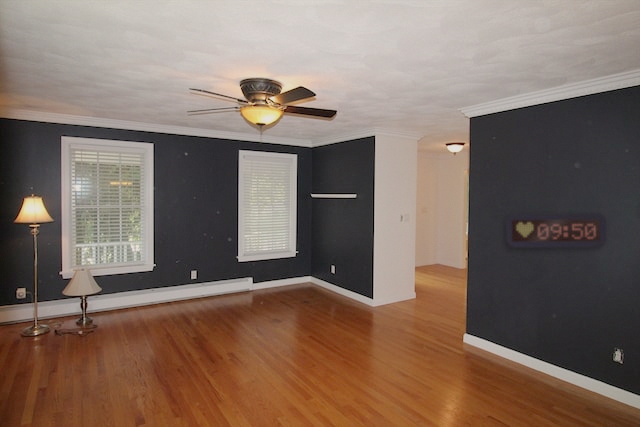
9.50
